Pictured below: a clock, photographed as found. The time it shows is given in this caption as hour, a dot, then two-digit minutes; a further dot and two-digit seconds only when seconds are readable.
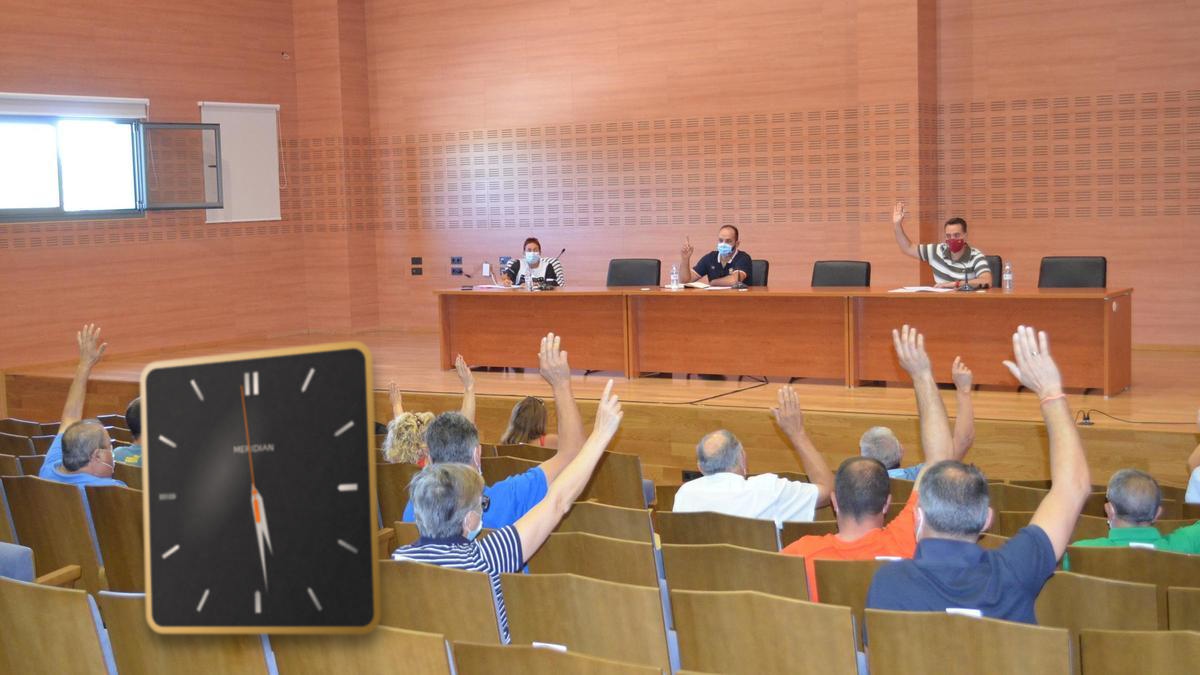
5.28.59
